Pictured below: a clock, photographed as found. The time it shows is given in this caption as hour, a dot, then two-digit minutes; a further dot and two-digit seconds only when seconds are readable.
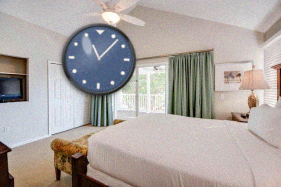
11.07
